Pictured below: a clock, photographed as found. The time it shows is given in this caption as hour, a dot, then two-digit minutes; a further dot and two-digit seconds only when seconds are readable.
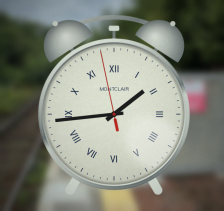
1.43.58
